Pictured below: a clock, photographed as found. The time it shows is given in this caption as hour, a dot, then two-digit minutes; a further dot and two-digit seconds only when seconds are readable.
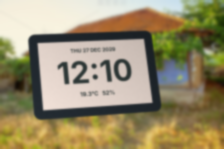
12.10
